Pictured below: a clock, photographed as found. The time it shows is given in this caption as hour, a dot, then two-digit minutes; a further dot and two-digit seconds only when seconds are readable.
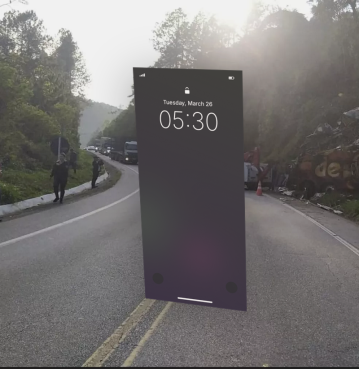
5.30
